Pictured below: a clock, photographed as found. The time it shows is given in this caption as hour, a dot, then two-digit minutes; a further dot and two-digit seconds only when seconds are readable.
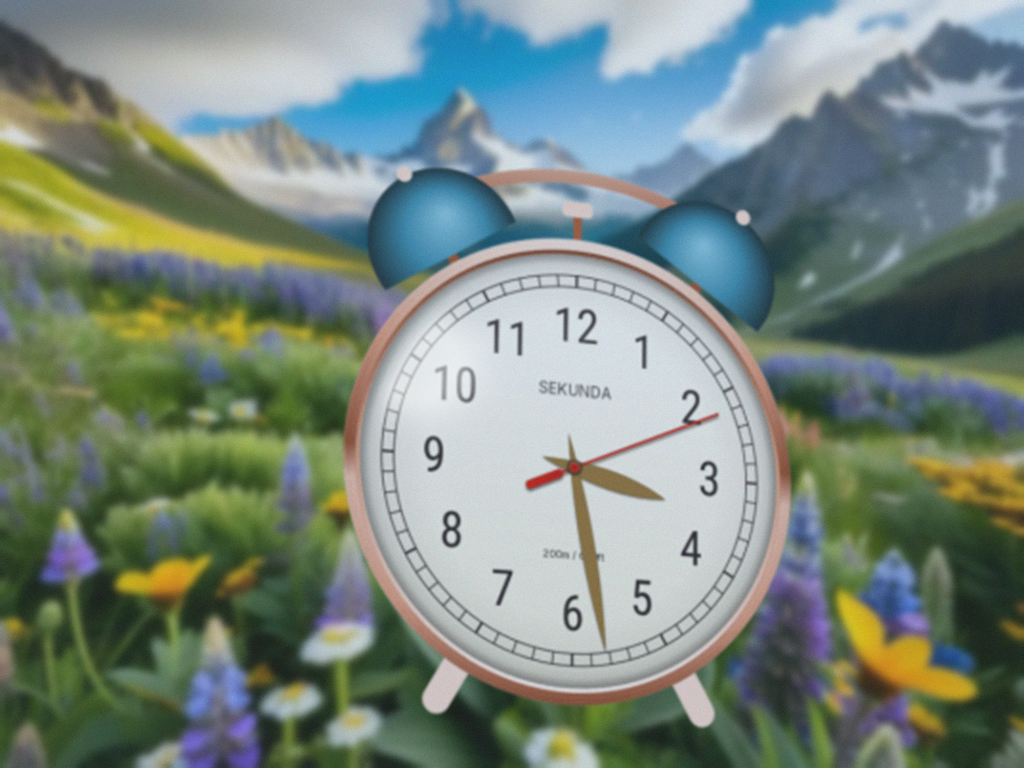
3.28.11
